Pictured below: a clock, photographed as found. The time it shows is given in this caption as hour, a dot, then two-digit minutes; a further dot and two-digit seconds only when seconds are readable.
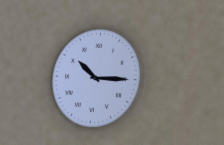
10.15
